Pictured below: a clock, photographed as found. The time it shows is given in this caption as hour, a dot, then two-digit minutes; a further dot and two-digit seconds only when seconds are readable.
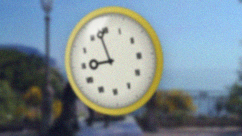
8.58
